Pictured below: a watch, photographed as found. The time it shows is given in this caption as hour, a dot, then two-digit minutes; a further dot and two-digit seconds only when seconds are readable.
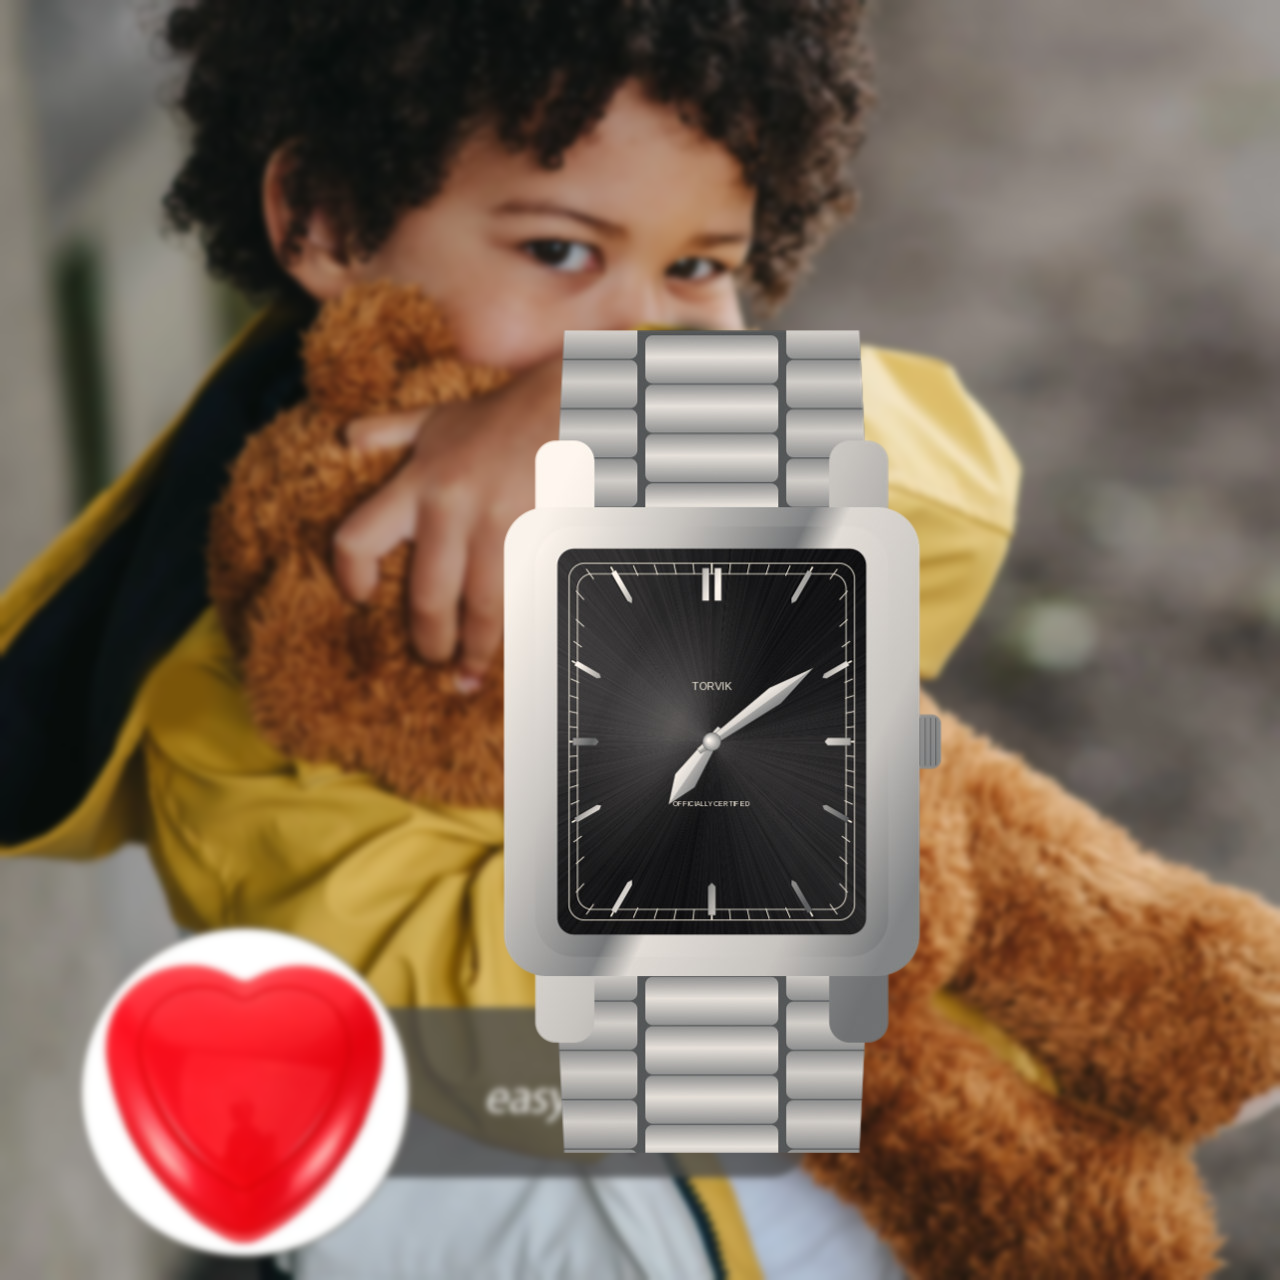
7.09
